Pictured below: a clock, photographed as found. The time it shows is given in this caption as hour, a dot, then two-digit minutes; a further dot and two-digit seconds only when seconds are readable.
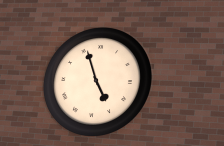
4.56
